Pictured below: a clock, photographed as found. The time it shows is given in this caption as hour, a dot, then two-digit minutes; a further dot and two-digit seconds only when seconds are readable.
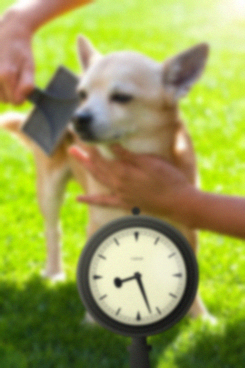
8.27
